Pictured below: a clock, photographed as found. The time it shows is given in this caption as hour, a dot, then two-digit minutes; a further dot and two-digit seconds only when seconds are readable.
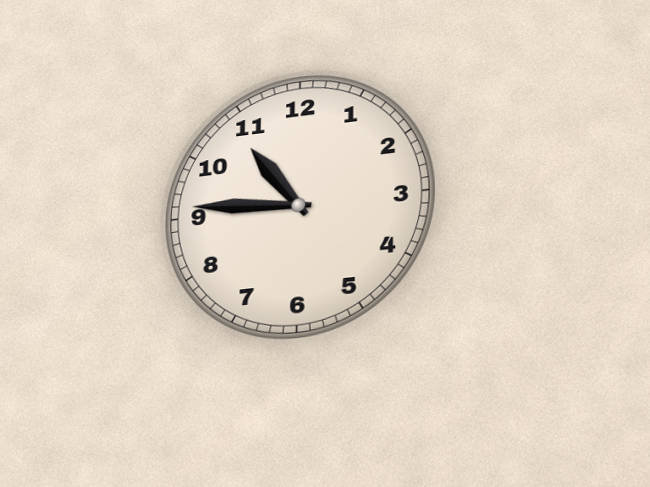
10.46
